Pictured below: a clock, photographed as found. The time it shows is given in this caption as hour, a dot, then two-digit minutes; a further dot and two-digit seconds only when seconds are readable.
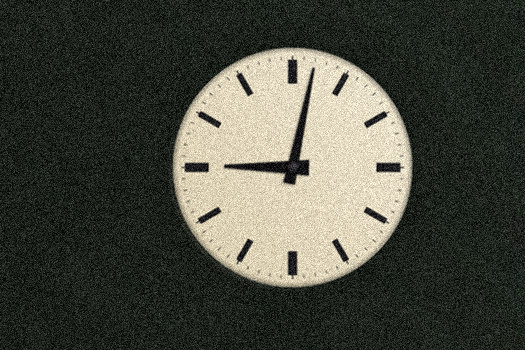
9.02
